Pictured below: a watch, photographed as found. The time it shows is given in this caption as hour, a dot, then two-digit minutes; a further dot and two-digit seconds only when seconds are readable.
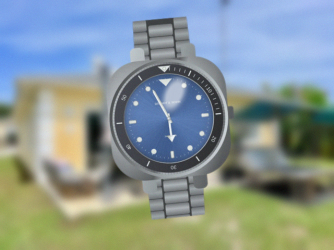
5.56
